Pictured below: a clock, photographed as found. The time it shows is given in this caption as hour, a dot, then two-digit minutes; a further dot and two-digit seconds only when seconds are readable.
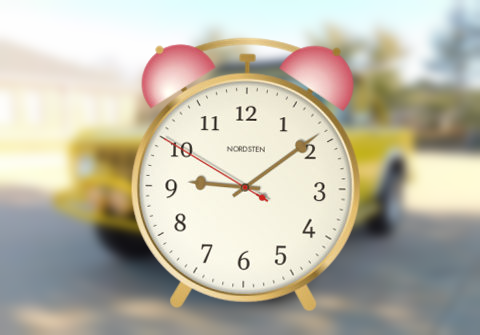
9.08.50
